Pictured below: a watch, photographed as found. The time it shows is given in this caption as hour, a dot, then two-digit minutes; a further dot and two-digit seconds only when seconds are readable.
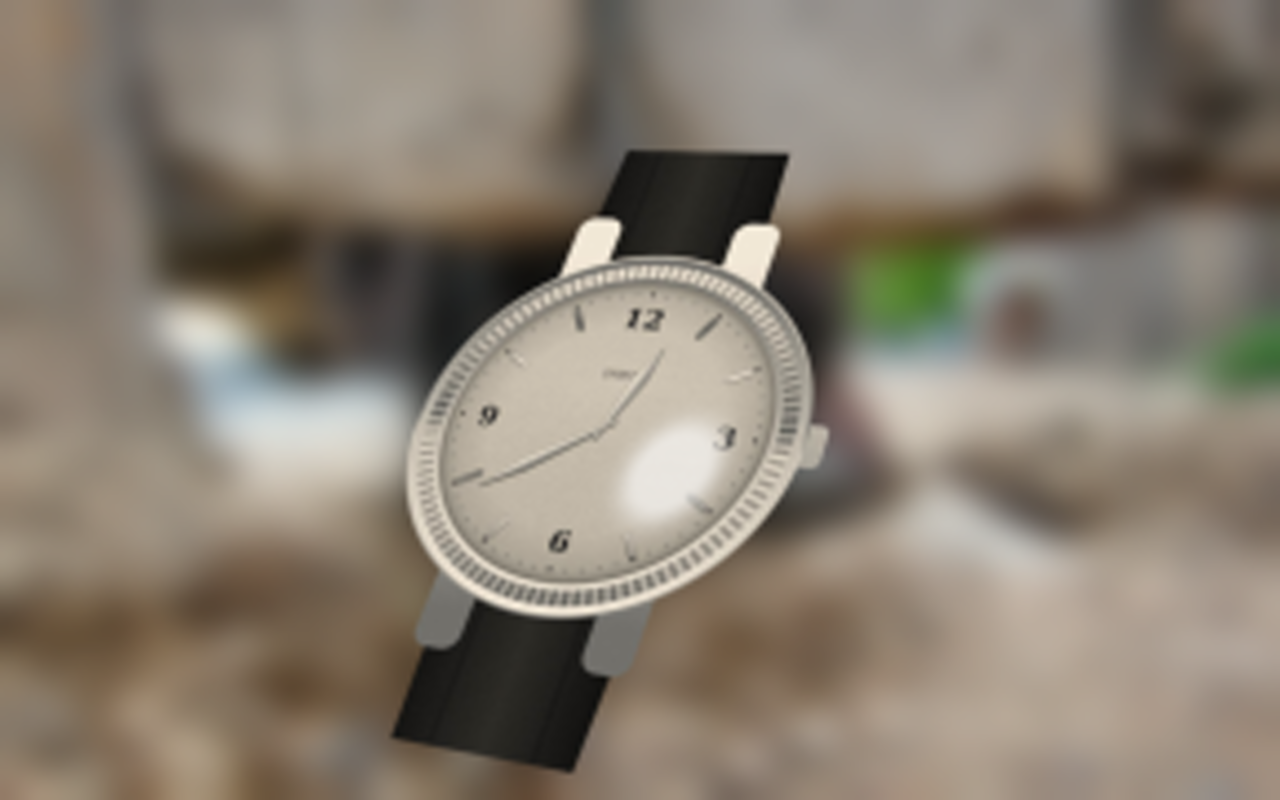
12.39
